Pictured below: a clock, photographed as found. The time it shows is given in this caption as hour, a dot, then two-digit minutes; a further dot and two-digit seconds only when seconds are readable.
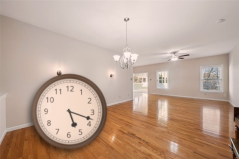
5.18
